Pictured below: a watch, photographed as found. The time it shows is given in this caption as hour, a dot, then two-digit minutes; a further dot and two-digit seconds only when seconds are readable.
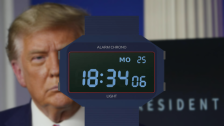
18.34.06
